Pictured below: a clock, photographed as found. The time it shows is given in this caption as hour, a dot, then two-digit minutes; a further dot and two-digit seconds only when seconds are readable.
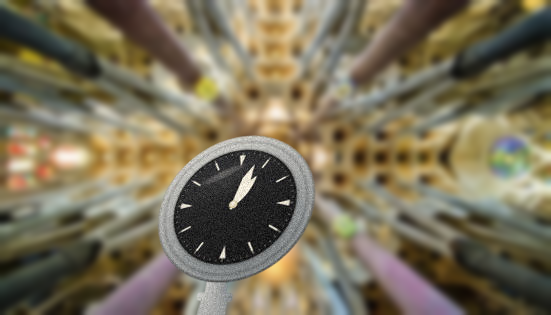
1.03
